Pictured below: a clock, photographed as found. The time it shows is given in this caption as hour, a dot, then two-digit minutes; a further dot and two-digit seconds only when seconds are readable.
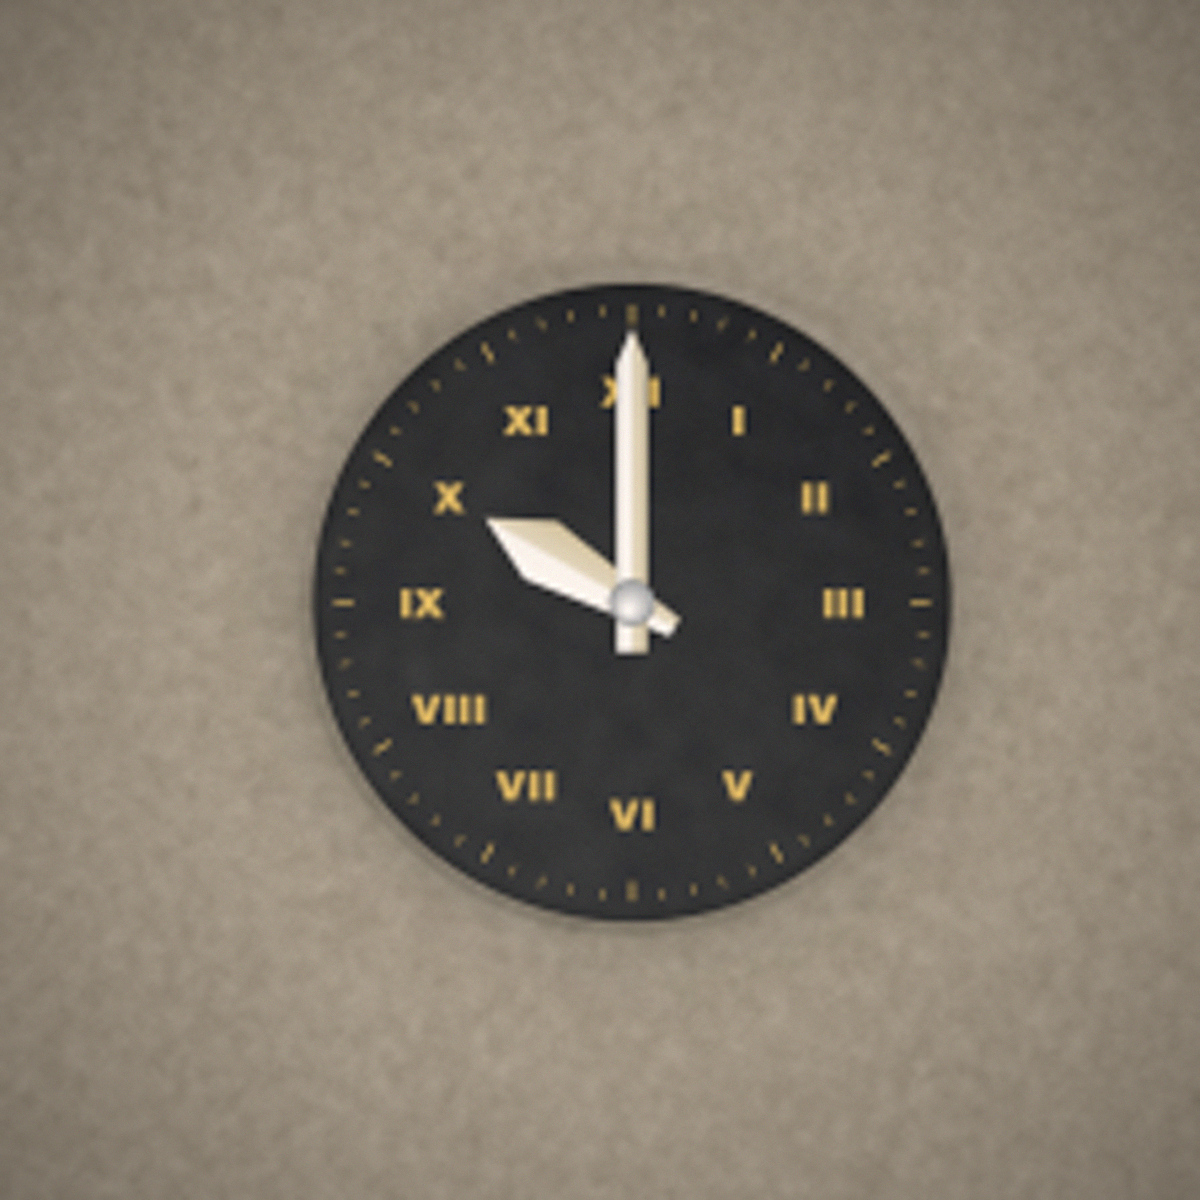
10.00
